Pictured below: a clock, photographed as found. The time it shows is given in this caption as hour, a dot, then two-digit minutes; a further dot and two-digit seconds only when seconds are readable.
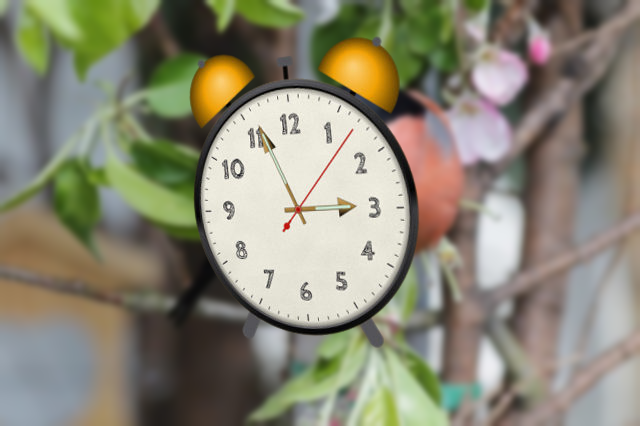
2.56.07
